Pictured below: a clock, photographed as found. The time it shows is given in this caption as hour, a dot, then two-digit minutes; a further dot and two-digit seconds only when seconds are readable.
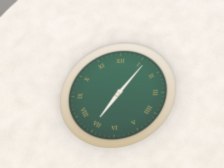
7.06
